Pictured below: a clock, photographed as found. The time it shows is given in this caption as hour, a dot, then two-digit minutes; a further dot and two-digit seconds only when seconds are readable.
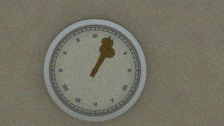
1.04
